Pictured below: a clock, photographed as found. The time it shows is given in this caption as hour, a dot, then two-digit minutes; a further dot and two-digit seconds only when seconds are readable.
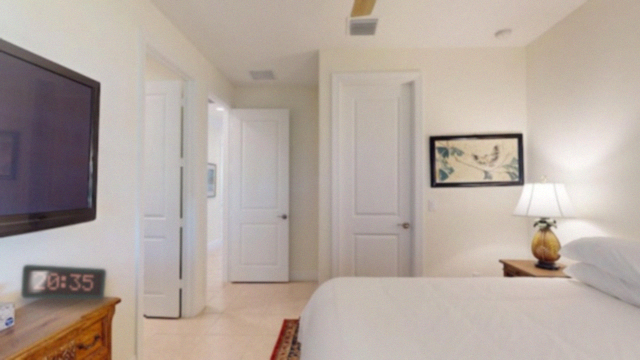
20.35
